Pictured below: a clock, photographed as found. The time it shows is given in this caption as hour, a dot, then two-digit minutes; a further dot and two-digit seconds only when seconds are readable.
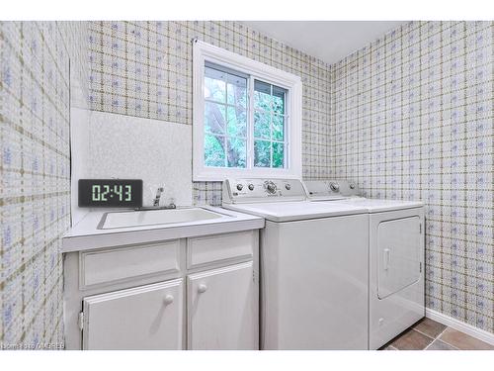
2.43
